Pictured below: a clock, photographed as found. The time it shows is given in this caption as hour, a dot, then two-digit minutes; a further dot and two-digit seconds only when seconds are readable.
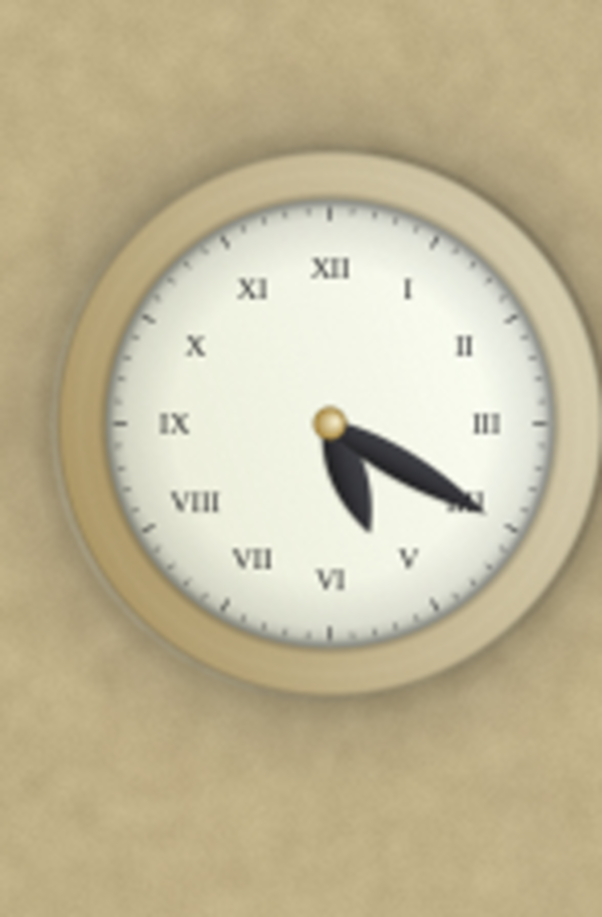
5.20
